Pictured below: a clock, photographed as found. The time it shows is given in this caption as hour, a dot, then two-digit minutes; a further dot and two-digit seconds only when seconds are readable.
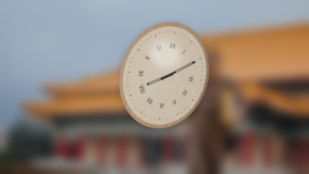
8.10
